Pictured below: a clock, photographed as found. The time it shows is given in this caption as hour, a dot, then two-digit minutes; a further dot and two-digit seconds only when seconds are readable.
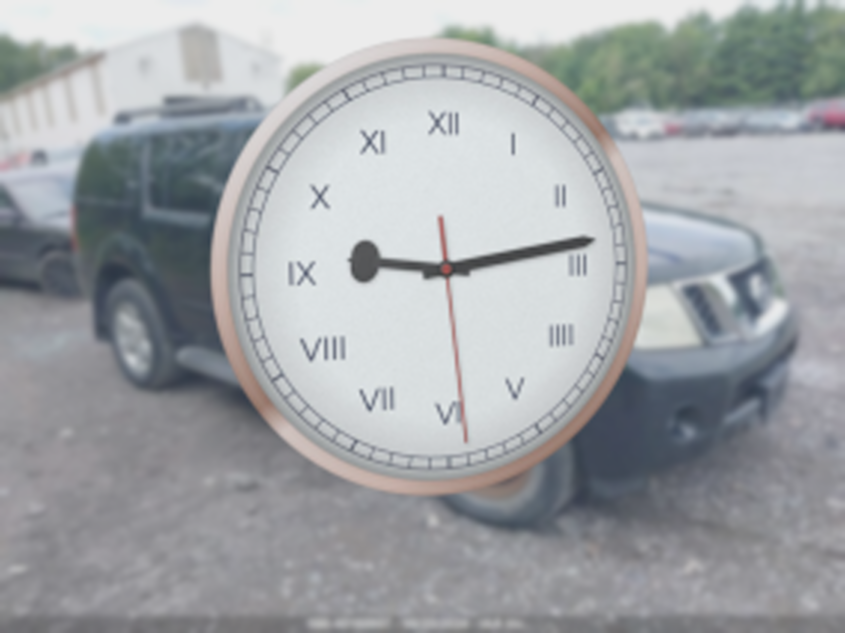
9.13.29
